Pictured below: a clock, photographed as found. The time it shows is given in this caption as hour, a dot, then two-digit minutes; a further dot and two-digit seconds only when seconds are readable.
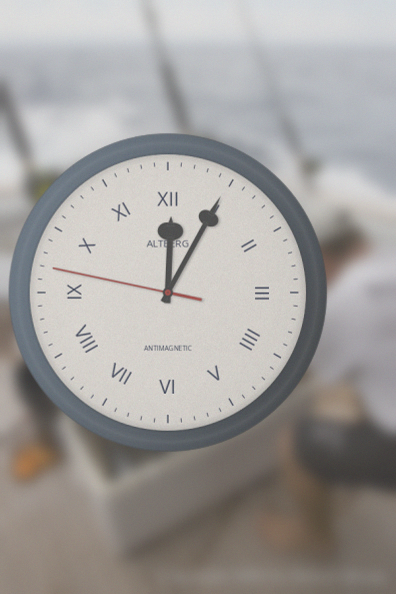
12.04.47
